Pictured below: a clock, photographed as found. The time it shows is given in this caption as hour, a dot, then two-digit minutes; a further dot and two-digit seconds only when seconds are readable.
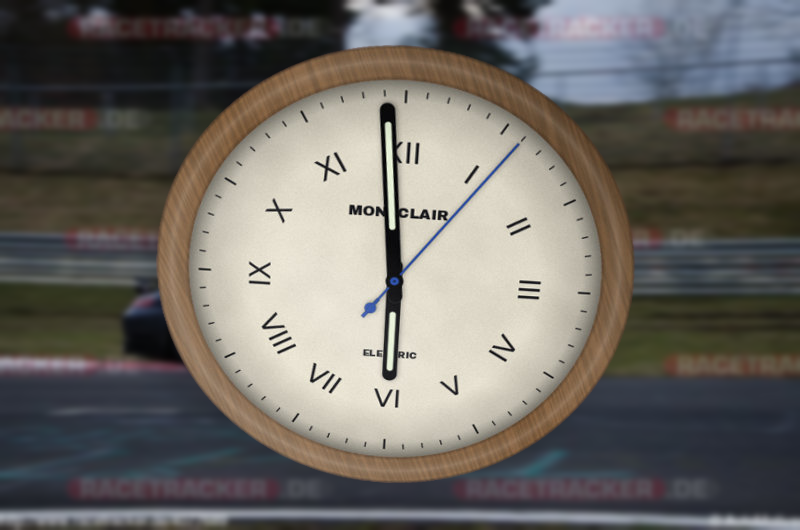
5.59.06
